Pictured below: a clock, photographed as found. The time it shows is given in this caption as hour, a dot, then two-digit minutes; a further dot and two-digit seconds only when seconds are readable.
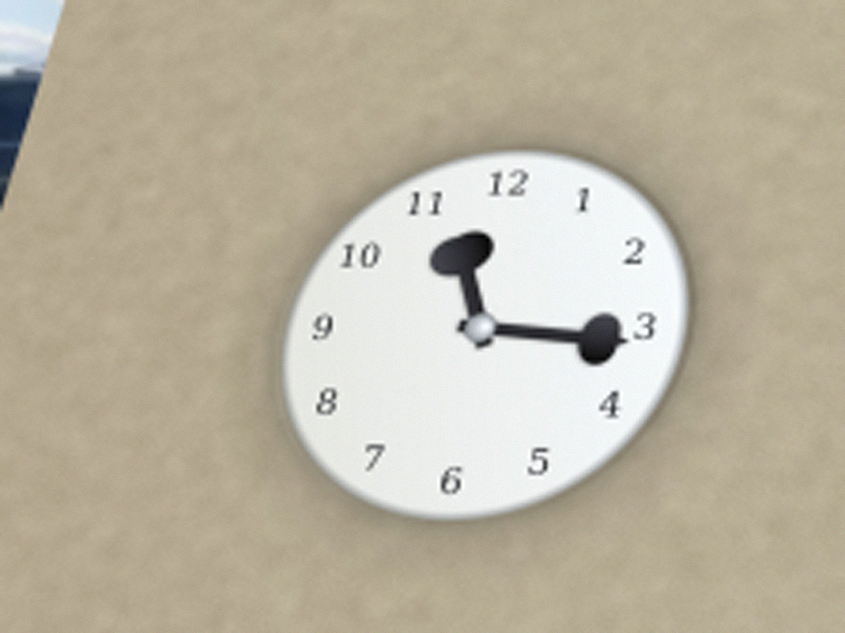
11.16
